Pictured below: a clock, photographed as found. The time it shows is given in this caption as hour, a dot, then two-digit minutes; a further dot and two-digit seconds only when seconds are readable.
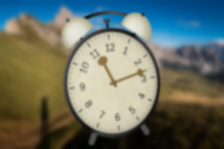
11.13
